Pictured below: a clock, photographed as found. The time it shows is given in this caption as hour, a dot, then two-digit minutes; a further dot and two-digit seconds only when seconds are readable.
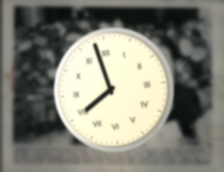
7.58
